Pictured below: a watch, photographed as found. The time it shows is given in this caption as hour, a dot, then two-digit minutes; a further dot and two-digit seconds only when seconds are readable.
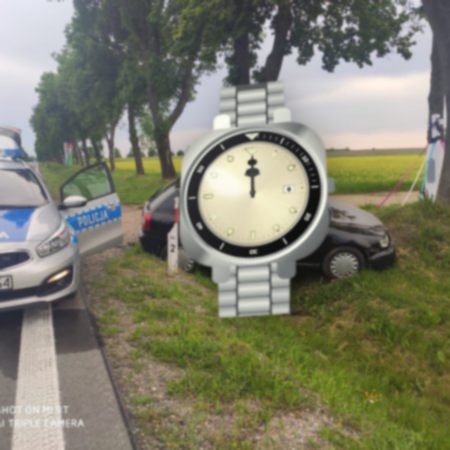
12.00
